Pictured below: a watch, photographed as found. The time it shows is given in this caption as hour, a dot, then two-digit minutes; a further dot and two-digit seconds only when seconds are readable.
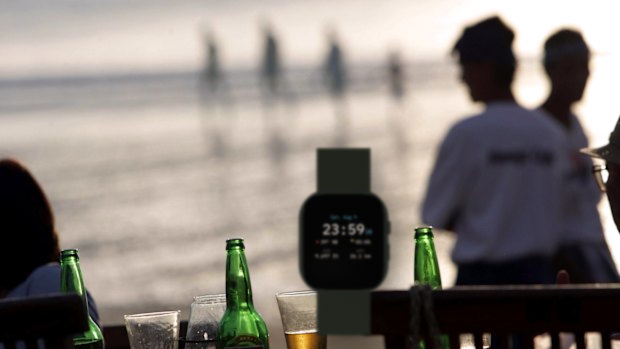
23.59
